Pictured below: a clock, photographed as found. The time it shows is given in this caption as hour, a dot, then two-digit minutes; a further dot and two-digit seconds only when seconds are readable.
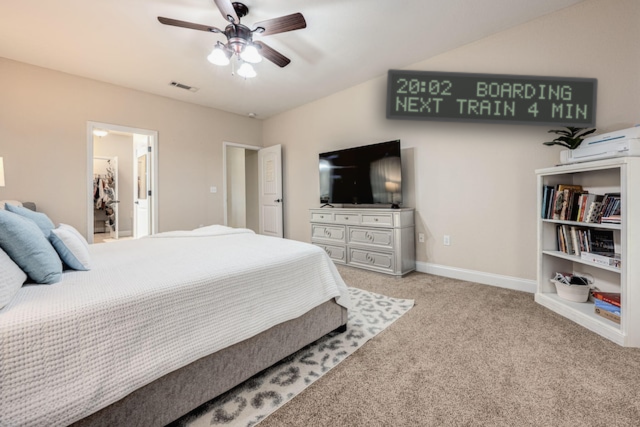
20.02
